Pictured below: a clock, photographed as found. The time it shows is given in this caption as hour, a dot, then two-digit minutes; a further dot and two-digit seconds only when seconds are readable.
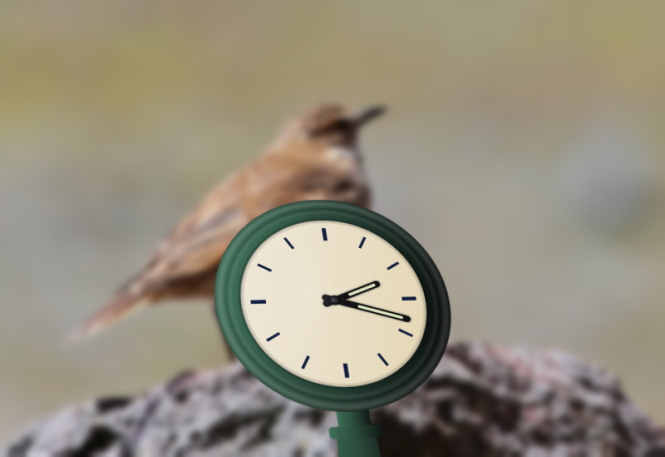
2.18
